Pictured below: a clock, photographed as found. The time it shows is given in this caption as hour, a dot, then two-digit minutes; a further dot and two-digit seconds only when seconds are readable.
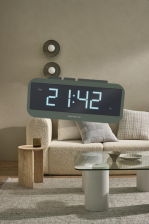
21.42
